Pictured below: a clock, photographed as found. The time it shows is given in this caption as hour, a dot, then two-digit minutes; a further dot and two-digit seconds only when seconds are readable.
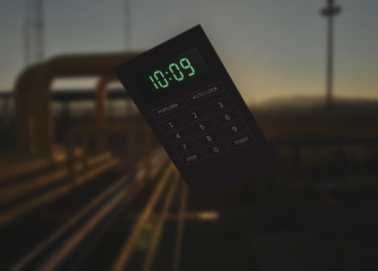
10.09
